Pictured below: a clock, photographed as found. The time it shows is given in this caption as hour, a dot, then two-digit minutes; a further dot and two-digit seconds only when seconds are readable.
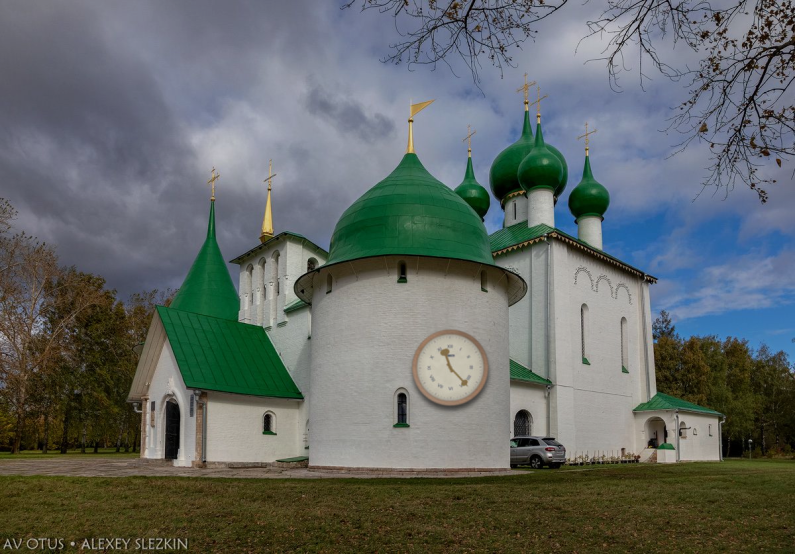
11.23
